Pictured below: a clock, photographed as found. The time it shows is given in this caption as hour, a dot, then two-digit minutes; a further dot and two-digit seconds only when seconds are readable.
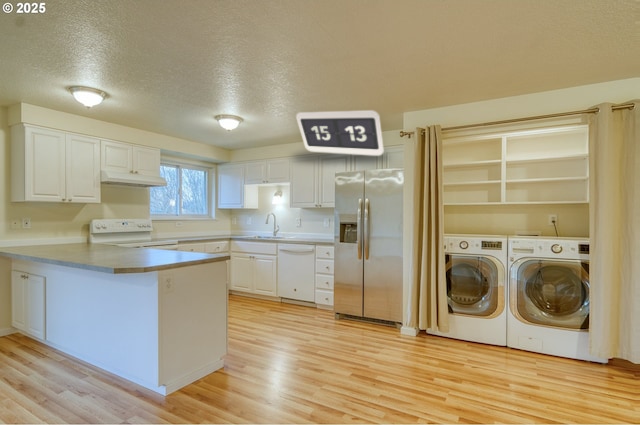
15.13
